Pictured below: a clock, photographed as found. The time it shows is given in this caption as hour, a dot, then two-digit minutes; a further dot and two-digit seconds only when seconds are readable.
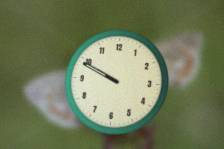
9.49
